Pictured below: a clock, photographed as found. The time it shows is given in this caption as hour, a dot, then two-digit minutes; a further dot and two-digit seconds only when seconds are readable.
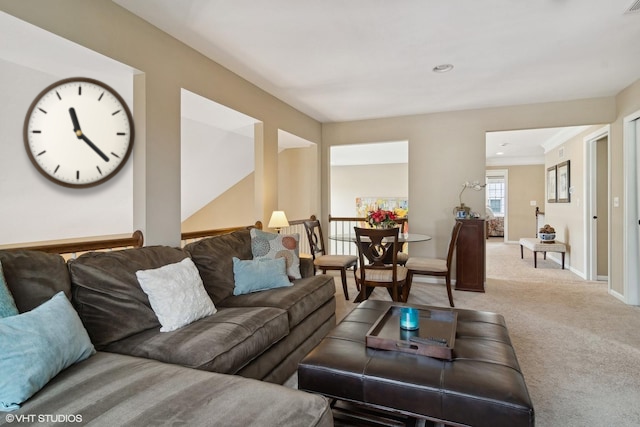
11.22
